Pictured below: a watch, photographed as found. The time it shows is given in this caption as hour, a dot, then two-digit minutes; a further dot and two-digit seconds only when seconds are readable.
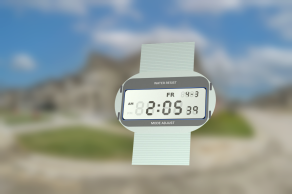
2.05.39
